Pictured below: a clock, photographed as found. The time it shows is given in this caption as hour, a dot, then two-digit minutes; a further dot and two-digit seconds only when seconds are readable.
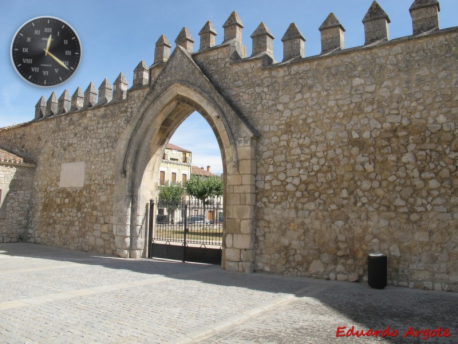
12.21
